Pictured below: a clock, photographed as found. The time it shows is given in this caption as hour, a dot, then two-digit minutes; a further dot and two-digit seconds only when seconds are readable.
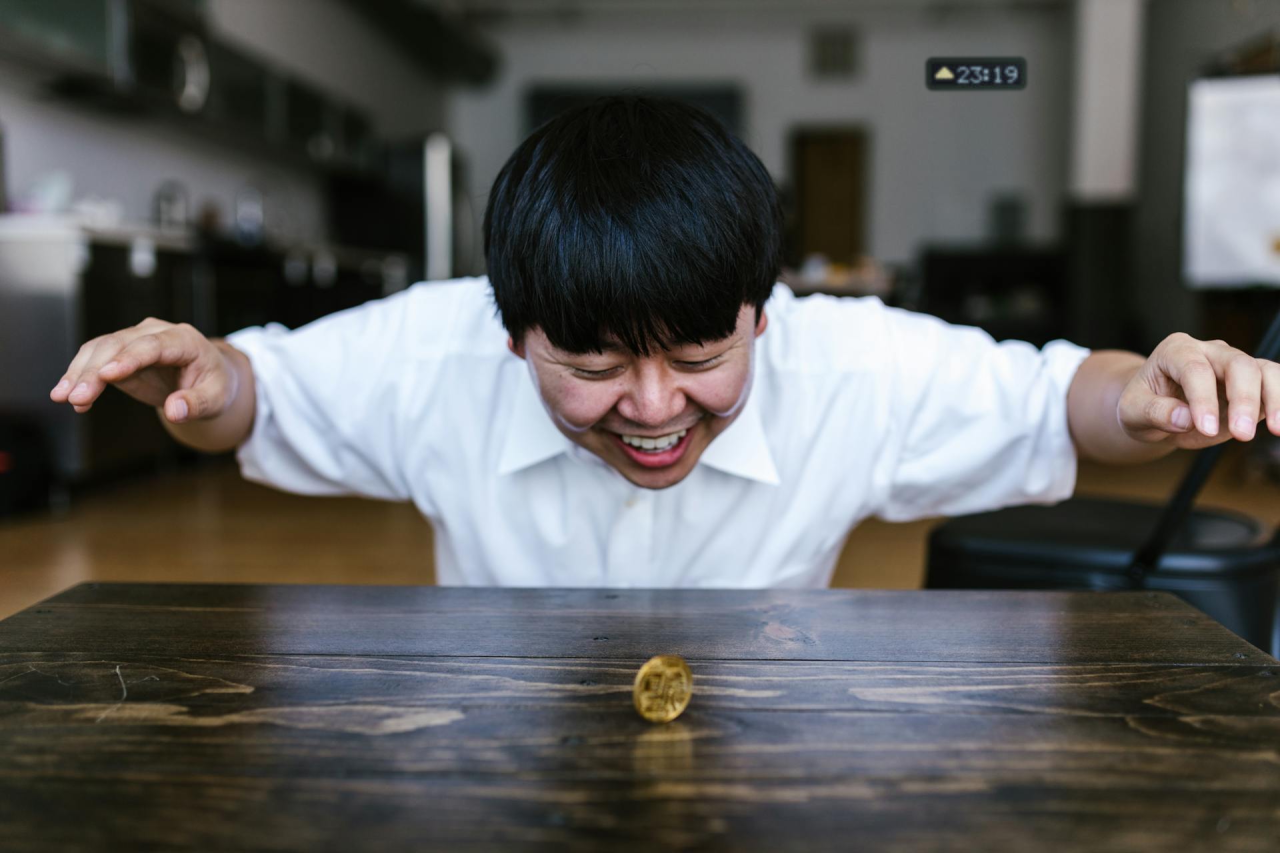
23.19
